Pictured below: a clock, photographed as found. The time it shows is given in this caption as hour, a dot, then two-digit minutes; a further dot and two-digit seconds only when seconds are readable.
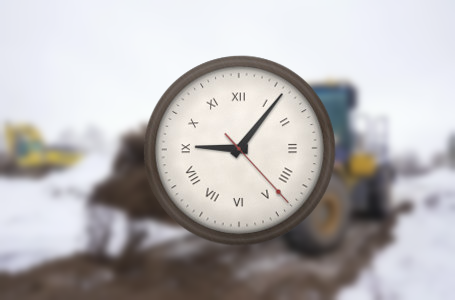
9.06.23
